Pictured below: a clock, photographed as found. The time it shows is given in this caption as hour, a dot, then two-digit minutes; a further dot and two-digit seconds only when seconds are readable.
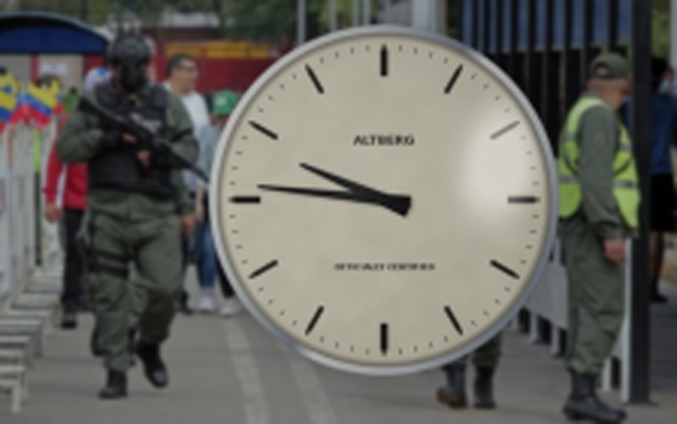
9.46
